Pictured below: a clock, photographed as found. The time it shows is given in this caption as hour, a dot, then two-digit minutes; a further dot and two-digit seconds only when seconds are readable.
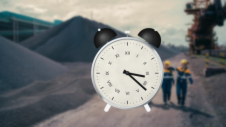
3.22
